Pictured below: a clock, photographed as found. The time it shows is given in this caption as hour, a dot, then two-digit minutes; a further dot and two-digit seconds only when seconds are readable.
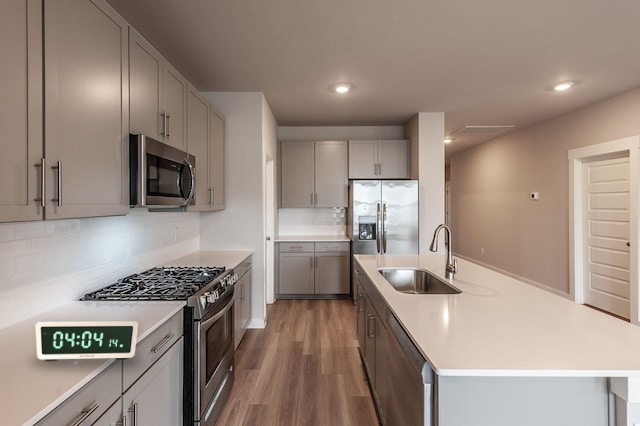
4.04.14
